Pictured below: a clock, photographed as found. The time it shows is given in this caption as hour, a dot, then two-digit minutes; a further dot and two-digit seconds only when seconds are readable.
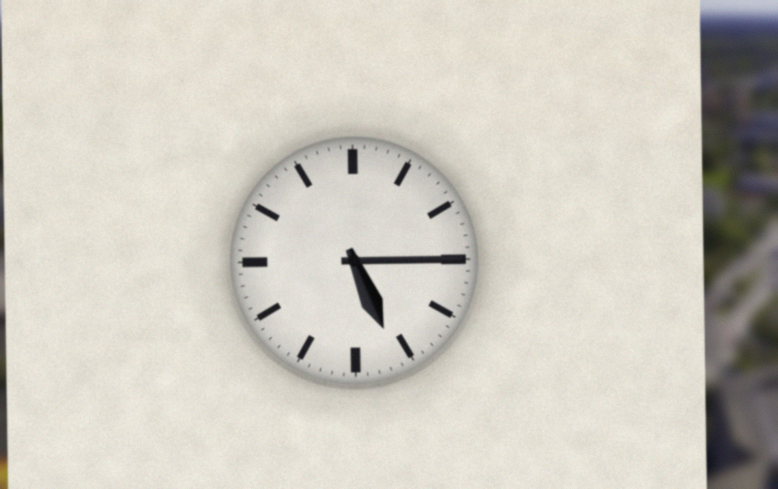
5.15
